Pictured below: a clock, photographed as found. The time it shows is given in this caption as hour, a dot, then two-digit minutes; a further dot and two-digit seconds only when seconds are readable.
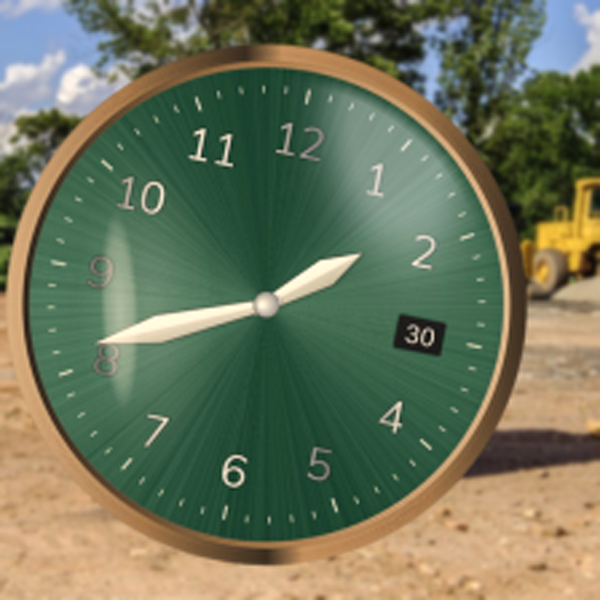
1.41
